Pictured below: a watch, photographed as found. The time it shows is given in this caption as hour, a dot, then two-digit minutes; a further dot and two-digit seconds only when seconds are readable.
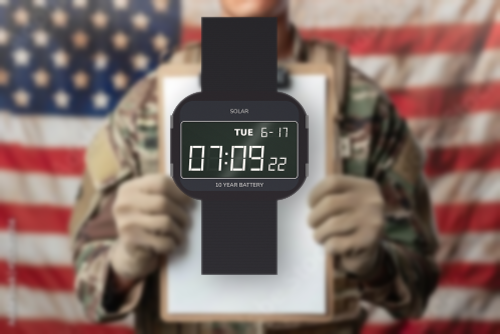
7.09.22
